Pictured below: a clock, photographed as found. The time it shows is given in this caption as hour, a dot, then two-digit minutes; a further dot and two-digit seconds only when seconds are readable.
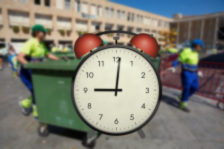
9.01
